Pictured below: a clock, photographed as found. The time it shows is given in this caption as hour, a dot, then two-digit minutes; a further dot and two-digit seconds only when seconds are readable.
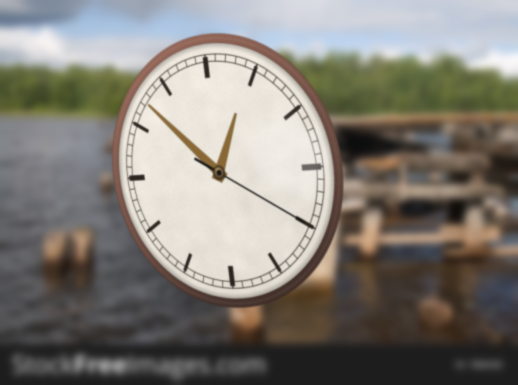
12.52.20
